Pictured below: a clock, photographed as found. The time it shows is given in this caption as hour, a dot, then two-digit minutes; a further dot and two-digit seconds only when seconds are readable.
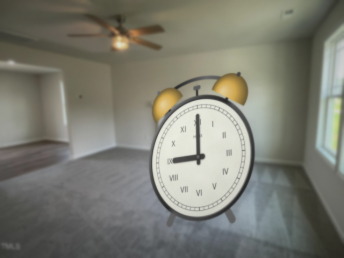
9.00
